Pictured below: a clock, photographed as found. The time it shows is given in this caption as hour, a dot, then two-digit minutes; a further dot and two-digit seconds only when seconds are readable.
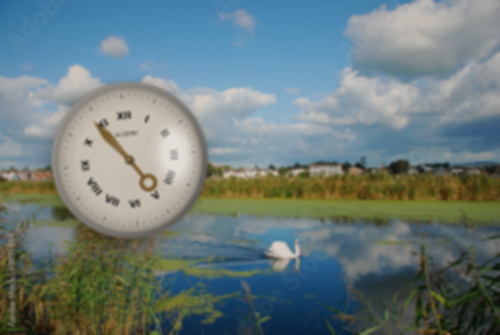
4.54
